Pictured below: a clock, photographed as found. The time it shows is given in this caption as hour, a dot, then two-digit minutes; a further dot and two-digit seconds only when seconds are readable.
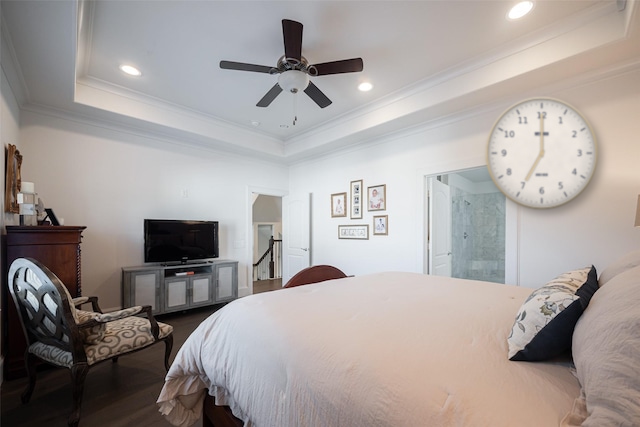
7.00
